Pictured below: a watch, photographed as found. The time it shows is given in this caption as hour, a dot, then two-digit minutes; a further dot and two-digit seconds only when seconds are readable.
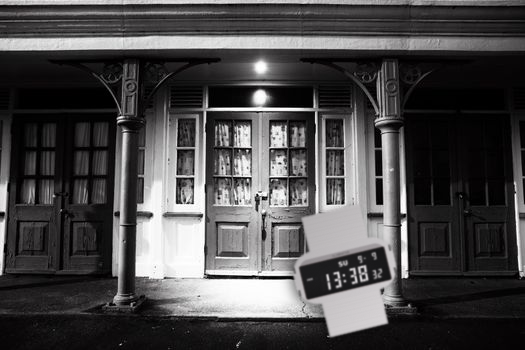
13.38
